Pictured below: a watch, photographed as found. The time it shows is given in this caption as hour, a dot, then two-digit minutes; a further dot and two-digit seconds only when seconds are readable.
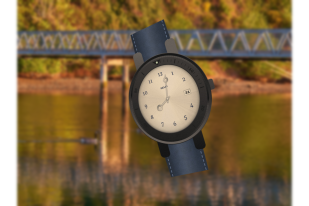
8.02
